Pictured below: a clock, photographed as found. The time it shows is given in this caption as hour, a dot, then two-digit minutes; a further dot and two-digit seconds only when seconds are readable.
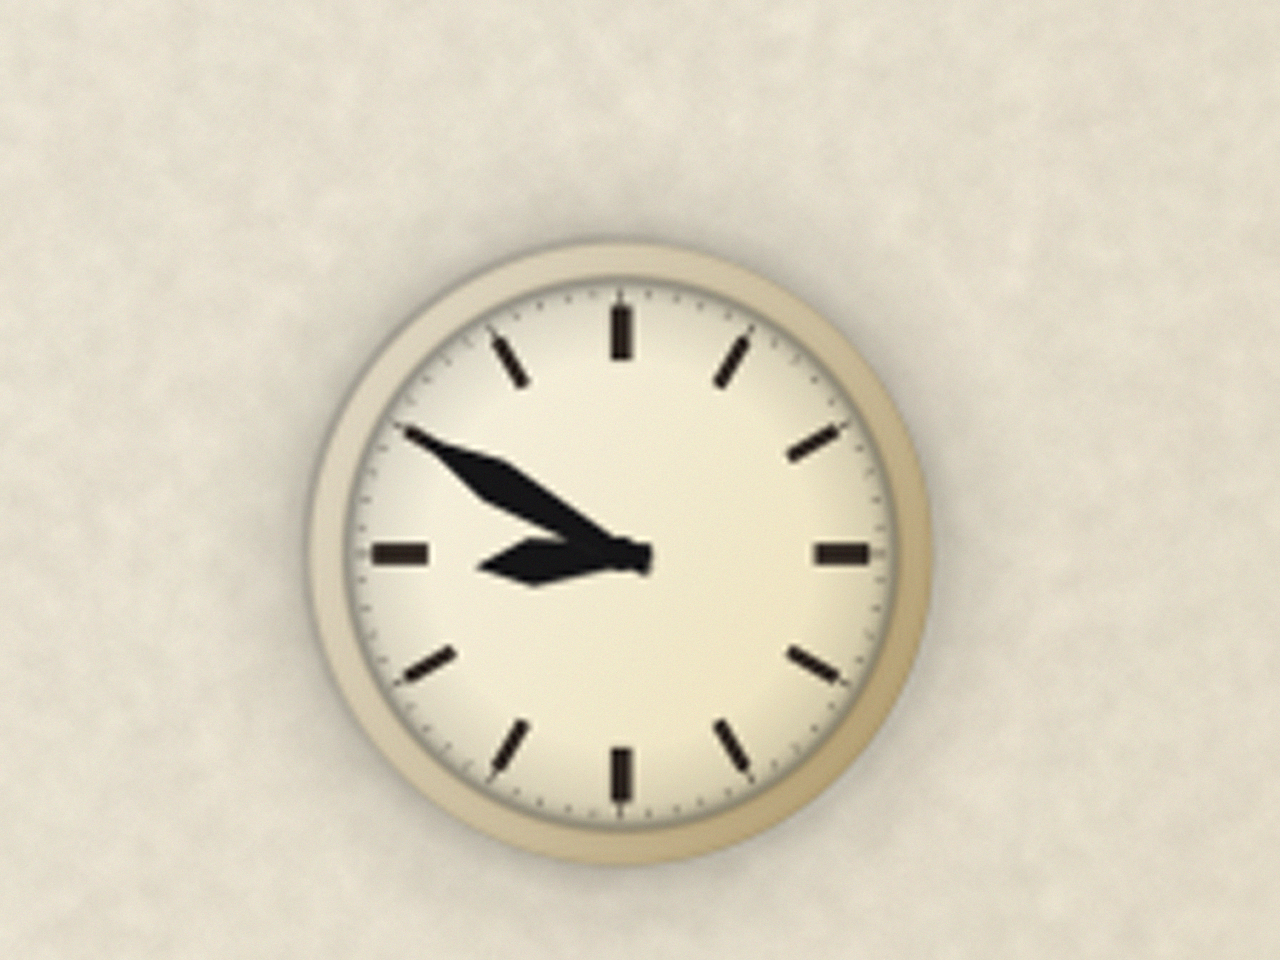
8.50
